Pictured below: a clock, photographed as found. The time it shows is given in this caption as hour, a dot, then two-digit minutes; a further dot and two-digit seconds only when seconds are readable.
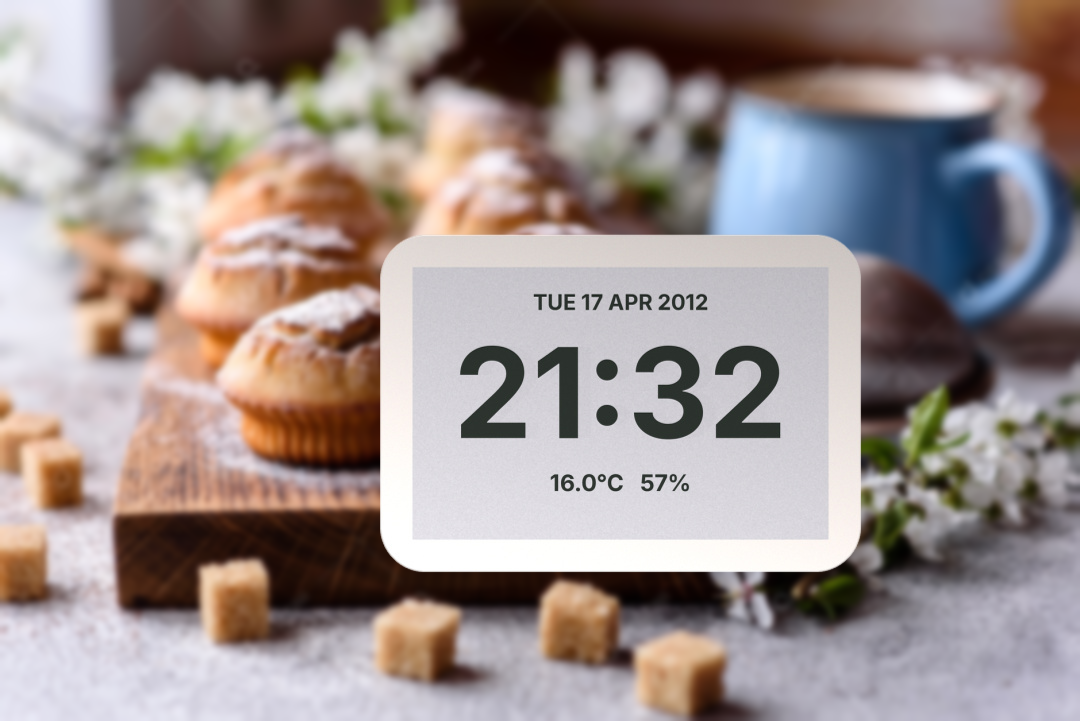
21.32
